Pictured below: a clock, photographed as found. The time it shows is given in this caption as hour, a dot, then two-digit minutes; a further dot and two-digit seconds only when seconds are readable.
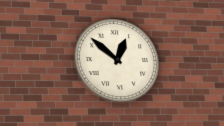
12.52
